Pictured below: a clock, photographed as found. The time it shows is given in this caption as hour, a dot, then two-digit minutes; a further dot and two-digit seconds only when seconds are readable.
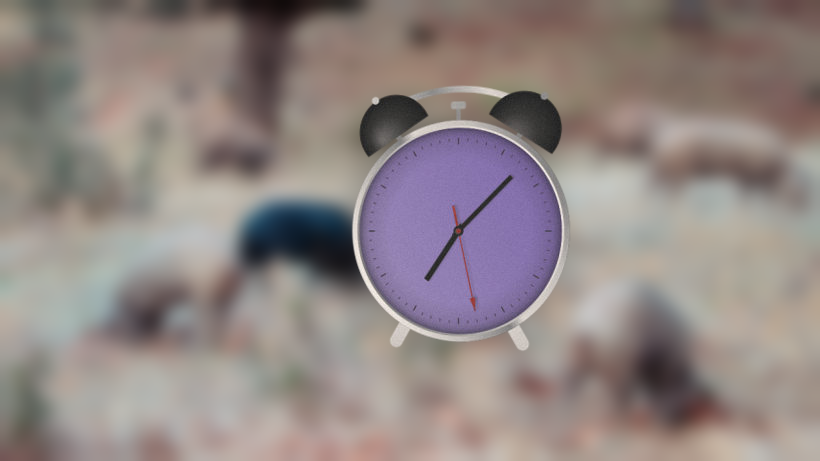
7.07.28
